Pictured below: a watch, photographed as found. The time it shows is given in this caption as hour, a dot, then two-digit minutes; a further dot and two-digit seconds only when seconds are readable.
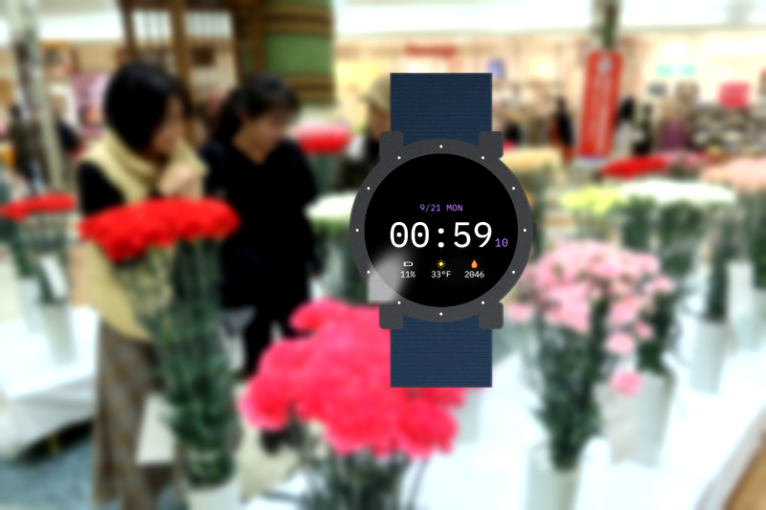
0.59.10
